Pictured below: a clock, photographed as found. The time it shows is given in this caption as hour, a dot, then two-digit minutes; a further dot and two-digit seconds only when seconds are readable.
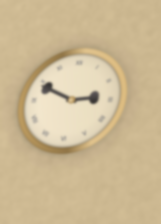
2.49
